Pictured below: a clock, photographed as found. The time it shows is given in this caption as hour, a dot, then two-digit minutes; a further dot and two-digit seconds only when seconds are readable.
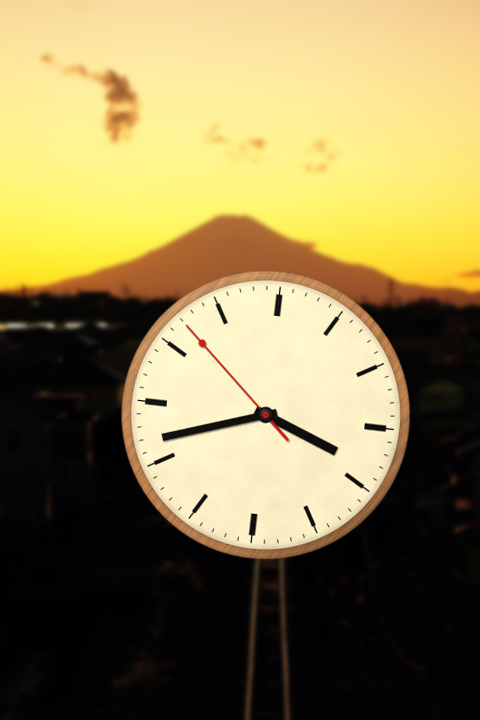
3.41.52
